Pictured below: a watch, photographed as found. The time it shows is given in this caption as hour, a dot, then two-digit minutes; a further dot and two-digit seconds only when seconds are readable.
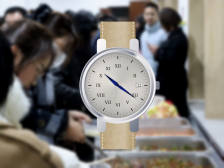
10.21
